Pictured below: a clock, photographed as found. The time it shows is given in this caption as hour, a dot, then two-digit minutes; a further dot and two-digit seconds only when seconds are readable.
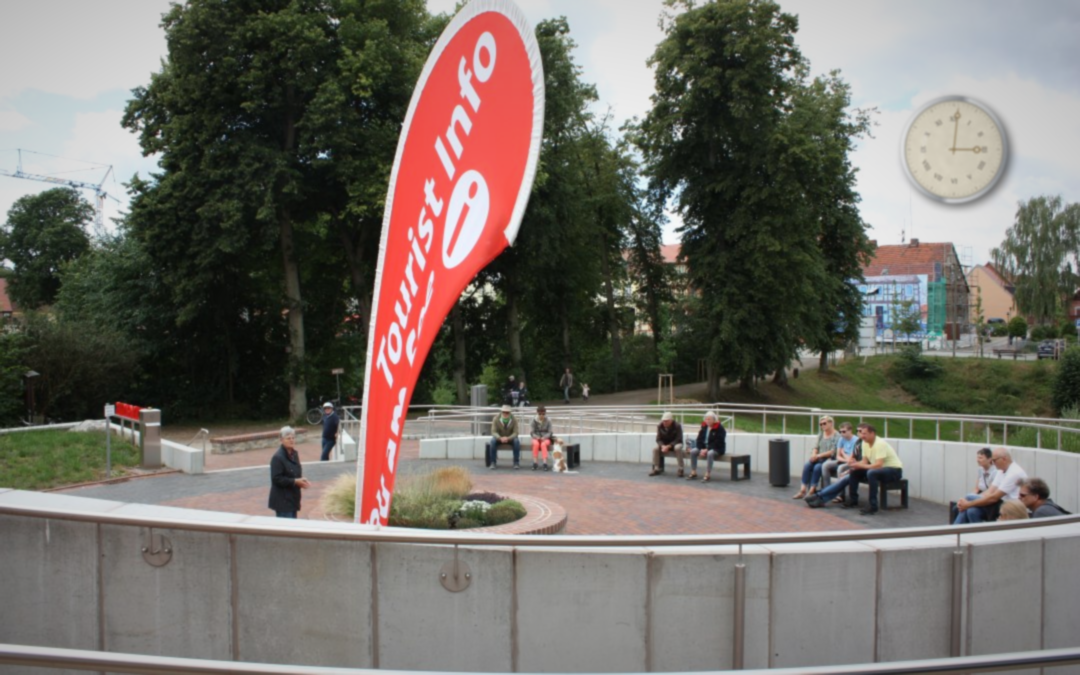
3.01
